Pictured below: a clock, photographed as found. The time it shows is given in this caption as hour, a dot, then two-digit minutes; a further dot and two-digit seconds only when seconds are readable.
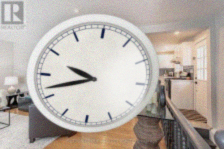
9.42
